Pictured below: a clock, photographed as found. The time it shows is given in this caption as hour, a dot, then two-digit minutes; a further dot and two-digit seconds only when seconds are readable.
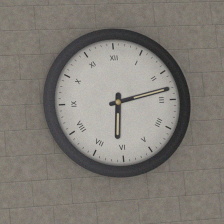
6.13
